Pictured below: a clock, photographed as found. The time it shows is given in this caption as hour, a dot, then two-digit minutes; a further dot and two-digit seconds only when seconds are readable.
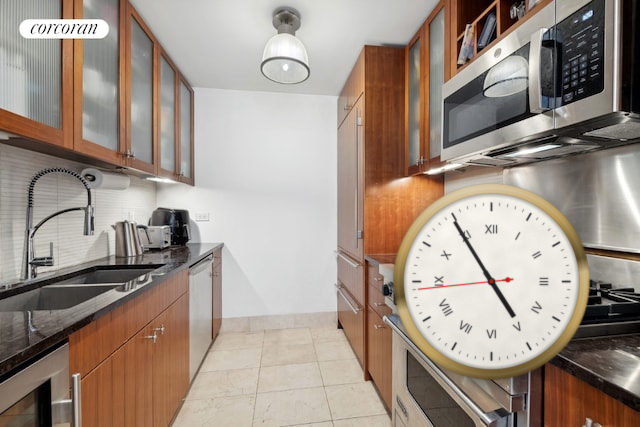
4.54.44
